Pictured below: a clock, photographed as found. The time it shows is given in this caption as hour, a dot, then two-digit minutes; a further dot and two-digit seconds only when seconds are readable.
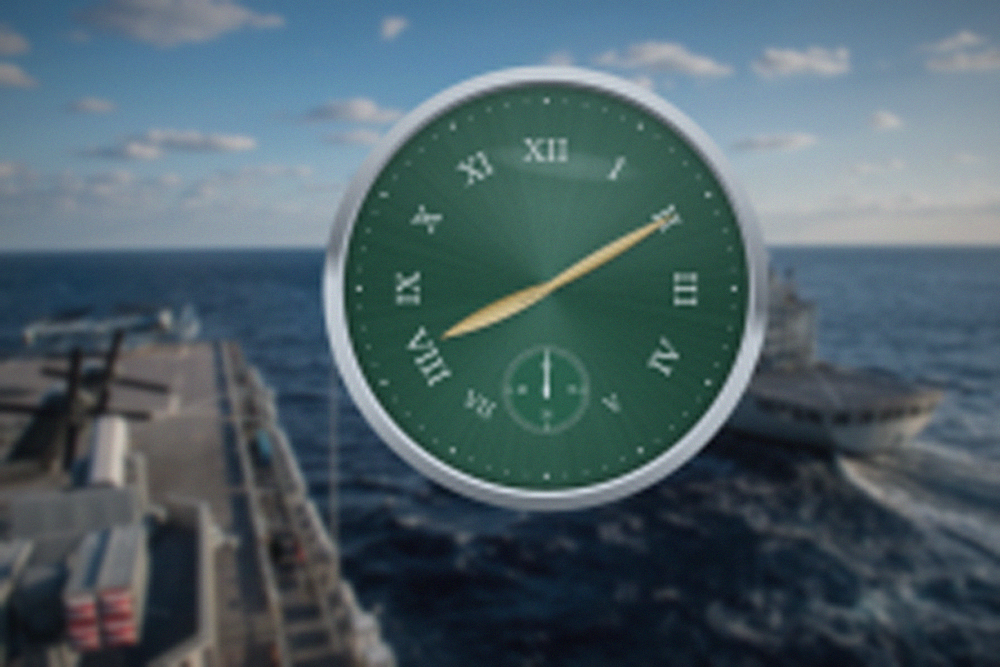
8.10
